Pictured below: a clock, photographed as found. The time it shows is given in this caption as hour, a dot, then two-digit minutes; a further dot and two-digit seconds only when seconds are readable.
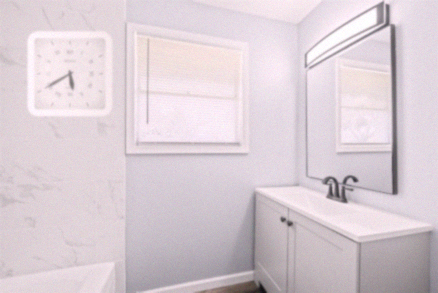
5.40
